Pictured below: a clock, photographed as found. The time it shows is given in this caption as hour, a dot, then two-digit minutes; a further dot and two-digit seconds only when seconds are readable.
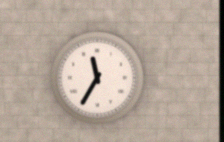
11.35
